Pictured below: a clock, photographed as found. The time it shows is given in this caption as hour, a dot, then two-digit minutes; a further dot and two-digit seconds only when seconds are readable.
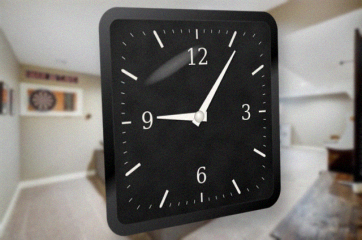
9.06
